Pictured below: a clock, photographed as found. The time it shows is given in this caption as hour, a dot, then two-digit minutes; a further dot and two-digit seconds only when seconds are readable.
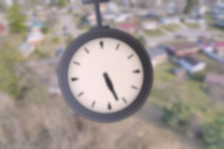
5.27
